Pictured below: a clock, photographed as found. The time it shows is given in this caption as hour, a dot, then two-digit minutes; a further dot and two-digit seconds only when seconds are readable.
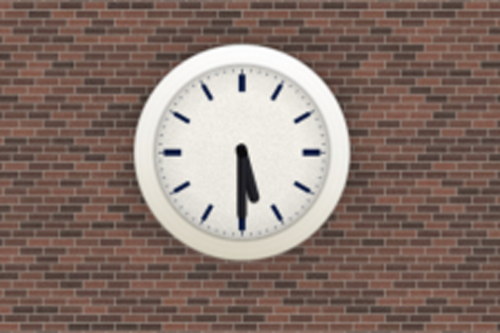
5.30
